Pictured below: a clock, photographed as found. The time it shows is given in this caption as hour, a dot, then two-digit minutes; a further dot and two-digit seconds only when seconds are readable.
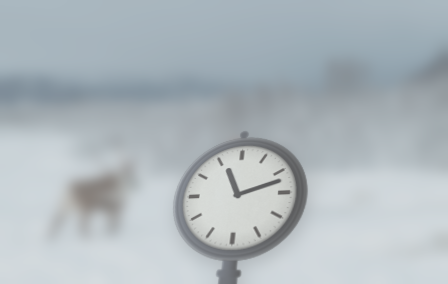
11.12
